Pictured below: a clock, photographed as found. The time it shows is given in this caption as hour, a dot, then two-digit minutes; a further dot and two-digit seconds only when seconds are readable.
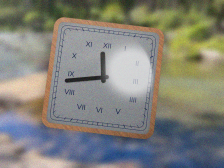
11.43
